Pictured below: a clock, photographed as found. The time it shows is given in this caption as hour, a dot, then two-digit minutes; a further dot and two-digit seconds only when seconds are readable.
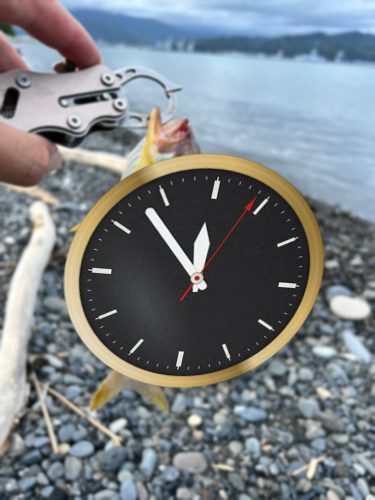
11.53.04
